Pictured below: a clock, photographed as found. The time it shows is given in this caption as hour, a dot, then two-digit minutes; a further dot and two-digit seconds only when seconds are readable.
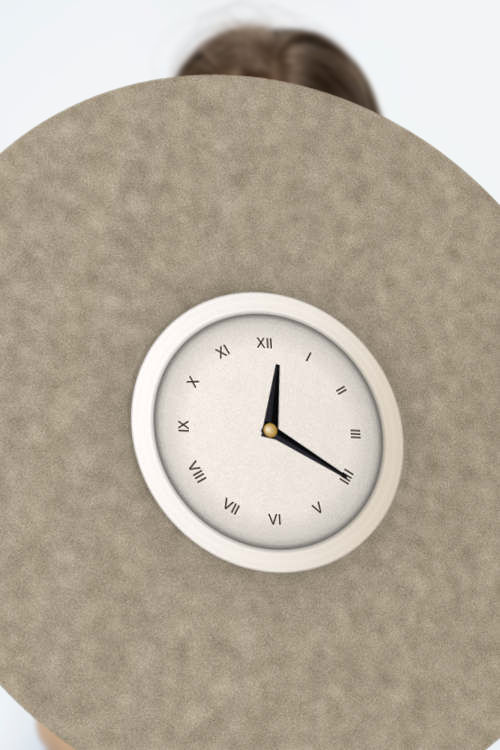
12.20
